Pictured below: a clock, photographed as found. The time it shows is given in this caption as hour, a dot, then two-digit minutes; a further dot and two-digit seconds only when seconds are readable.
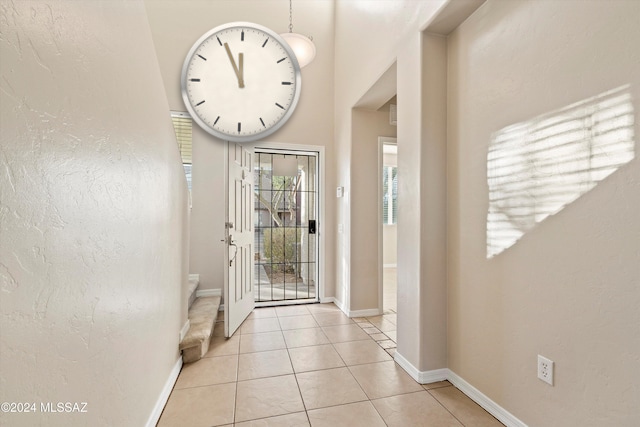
11.56
